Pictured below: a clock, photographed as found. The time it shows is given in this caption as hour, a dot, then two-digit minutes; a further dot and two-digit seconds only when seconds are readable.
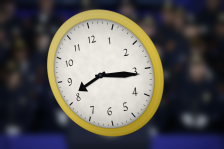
8.16
